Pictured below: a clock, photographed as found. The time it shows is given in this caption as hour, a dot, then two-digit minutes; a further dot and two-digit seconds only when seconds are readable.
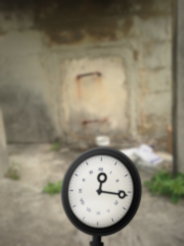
12.16
